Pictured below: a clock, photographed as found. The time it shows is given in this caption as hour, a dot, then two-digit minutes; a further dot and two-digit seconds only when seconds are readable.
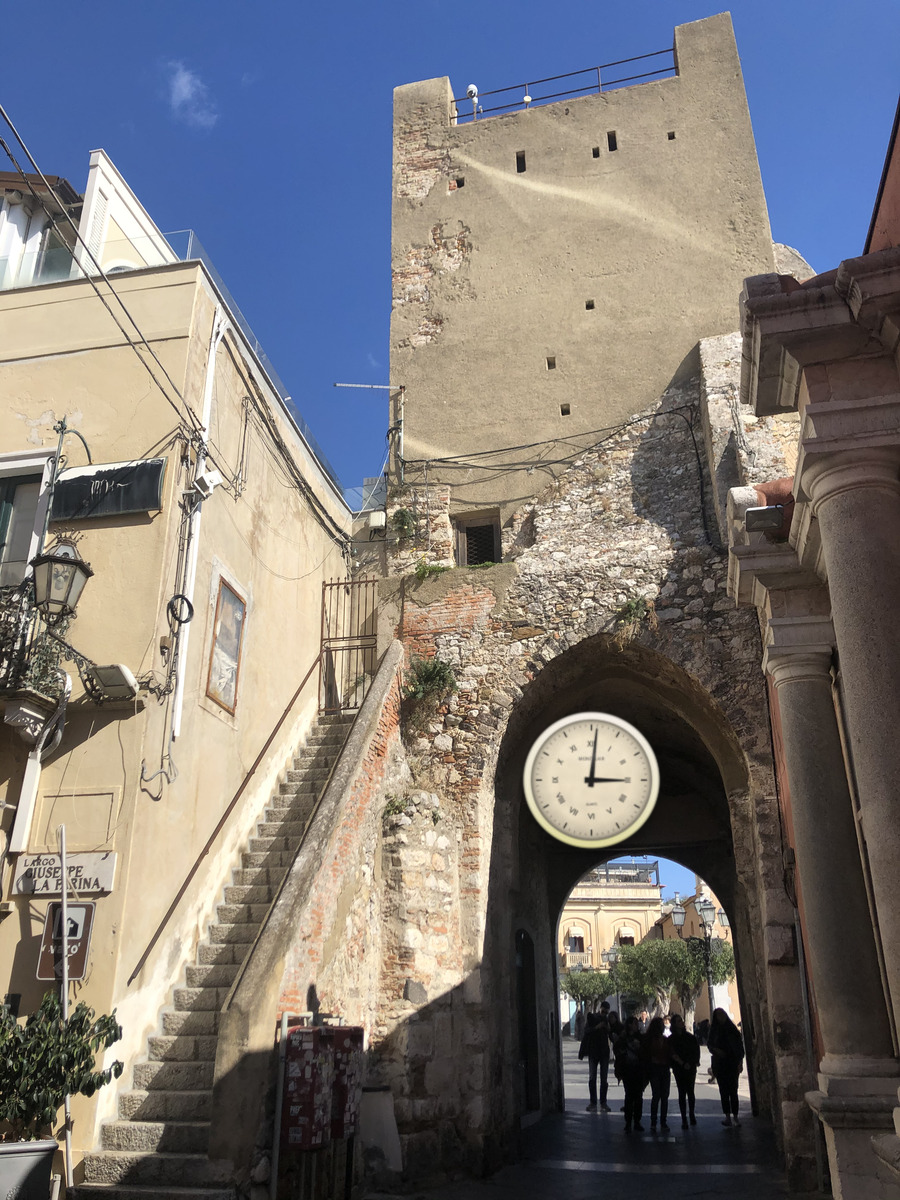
3.01
